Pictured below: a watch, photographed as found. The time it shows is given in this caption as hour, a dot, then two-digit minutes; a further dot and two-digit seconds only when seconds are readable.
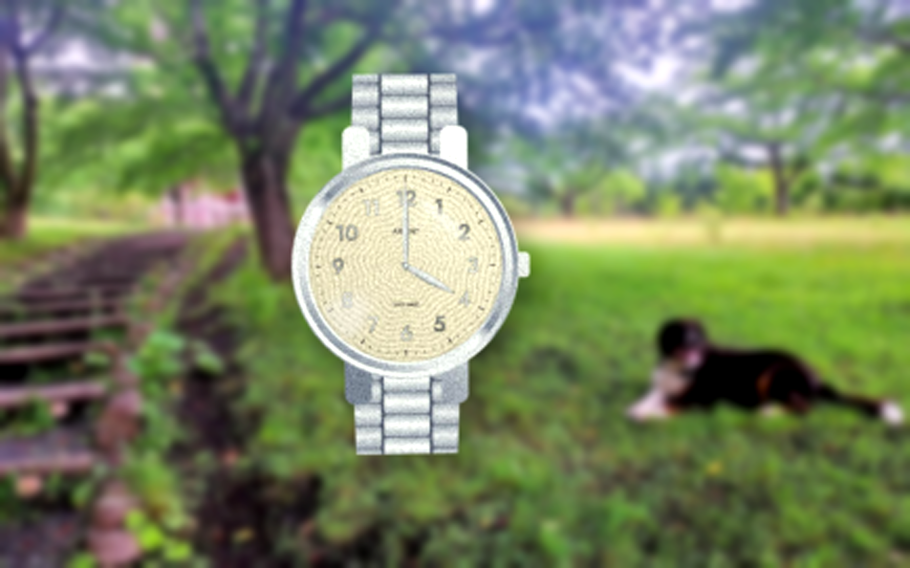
4.00
